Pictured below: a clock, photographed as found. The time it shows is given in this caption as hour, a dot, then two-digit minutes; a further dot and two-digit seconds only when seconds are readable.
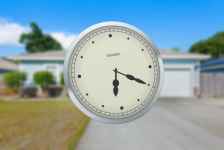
6.20
